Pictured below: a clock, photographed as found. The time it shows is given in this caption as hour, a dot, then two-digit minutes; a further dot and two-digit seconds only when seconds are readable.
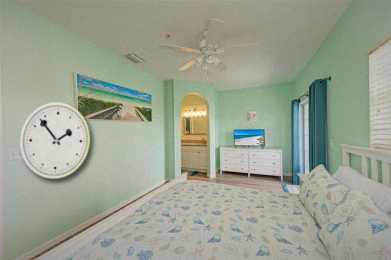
1.53
